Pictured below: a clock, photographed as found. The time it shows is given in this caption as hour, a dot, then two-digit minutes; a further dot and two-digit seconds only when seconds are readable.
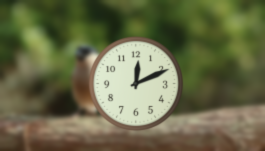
12.11
